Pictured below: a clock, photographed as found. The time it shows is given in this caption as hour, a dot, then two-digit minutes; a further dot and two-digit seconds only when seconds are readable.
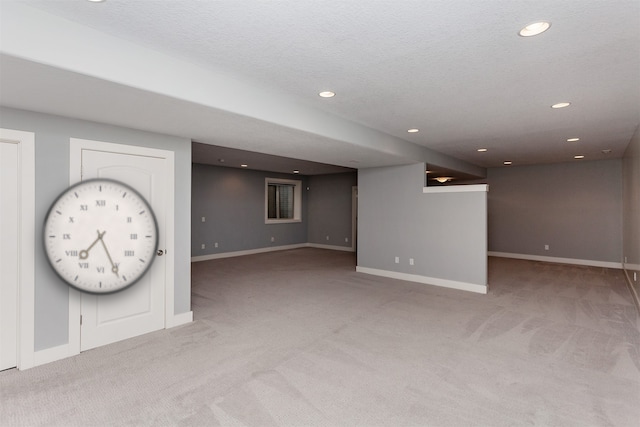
7.26
